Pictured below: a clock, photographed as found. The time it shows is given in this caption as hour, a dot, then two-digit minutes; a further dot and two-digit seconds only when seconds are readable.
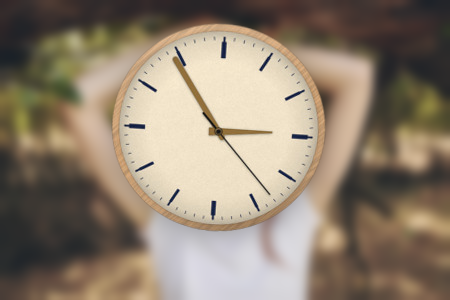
2.54.23
